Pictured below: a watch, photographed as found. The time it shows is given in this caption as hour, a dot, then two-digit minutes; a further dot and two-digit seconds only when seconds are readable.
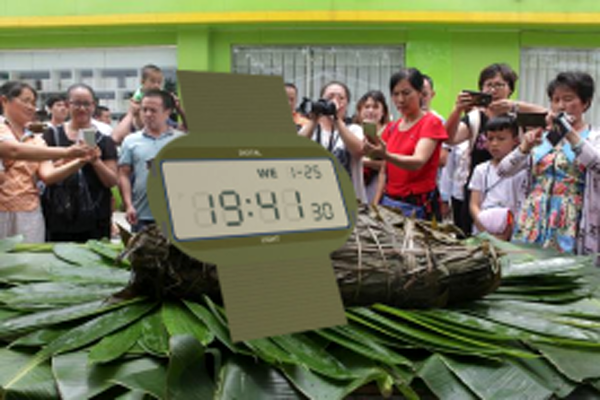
19.41.30
